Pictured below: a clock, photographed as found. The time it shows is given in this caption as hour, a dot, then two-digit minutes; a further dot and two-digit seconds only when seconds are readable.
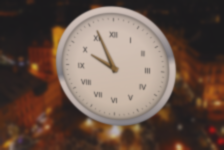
9.56
